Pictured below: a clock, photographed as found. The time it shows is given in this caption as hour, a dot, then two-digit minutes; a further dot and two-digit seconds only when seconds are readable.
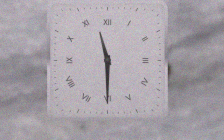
11.30
